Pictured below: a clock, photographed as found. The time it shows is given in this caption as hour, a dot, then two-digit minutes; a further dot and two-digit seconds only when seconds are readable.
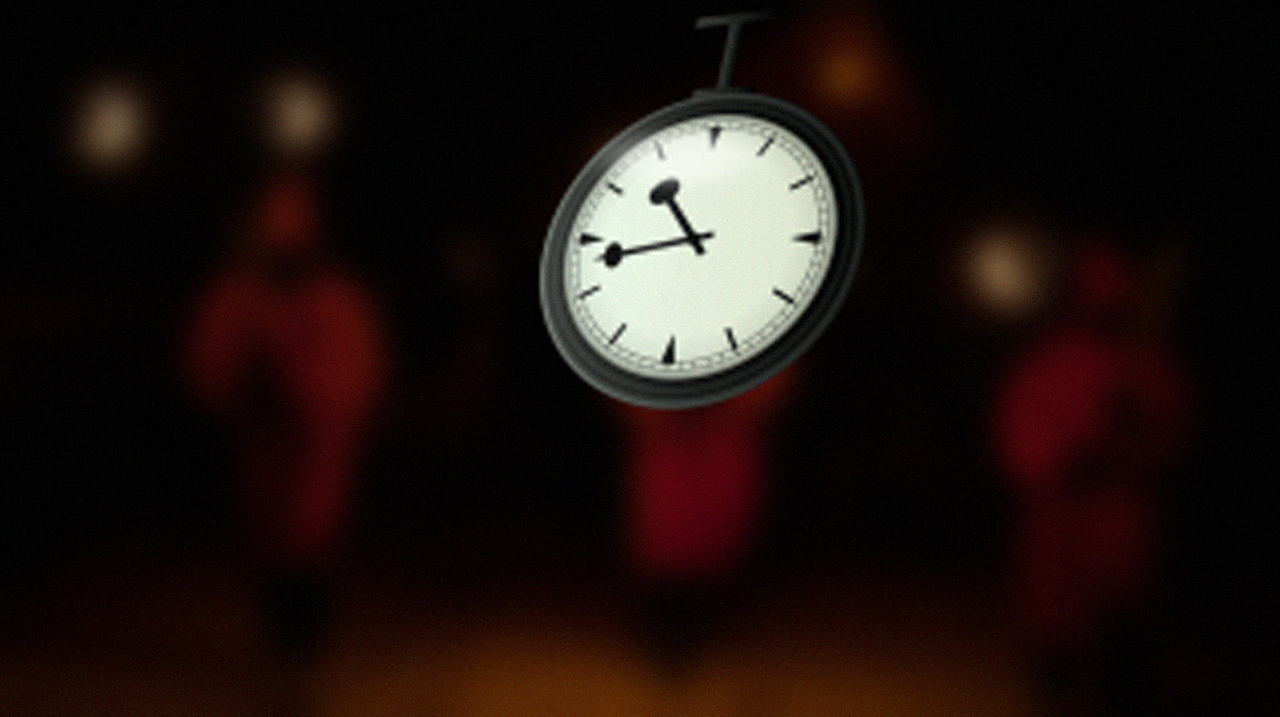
10.43
